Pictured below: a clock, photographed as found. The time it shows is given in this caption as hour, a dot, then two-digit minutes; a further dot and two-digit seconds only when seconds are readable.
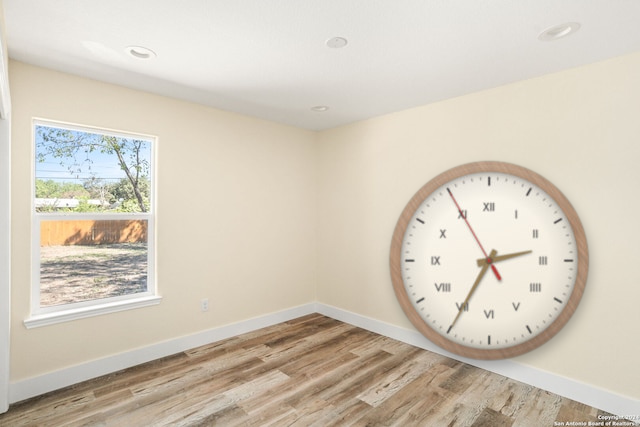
2.34.55
